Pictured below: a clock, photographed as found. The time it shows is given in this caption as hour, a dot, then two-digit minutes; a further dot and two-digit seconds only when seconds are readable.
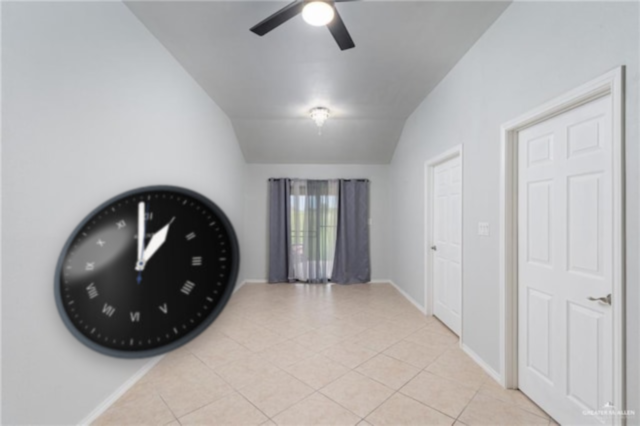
12.59.00
